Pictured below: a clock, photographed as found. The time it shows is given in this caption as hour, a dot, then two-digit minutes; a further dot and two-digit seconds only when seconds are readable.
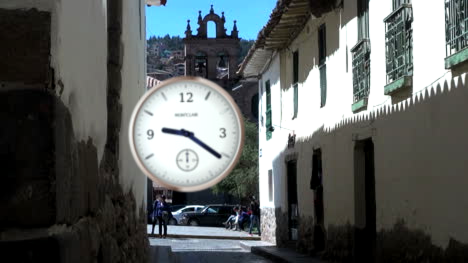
9.21
